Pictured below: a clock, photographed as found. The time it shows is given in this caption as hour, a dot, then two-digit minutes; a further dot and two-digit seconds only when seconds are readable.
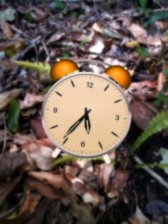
5.36
